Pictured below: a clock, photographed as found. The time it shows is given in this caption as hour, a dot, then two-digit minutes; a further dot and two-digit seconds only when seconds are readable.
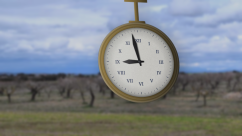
8.58
